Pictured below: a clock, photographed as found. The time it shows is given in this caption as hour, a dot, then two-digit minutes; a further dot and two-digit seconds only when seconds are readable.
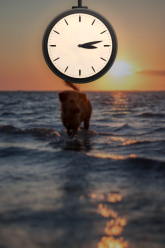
3.13
